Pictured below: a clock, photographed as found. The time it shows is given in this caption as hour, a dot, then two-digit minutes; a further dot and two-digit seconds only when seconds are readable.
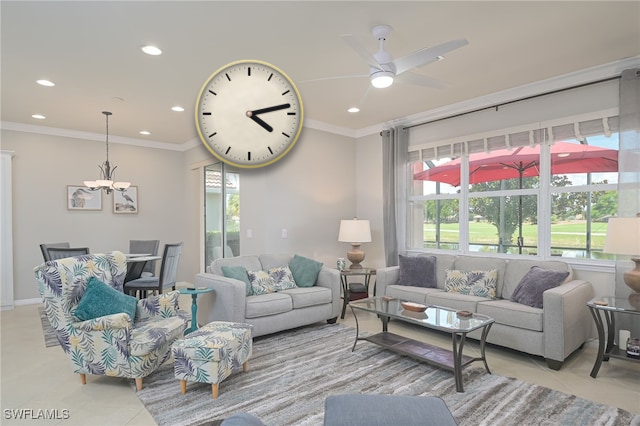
4.13
